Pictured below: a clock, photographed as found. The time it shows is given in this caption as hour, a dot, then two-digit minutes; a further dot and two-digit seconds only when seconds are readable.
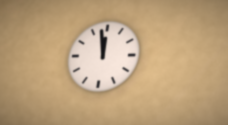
11.58
